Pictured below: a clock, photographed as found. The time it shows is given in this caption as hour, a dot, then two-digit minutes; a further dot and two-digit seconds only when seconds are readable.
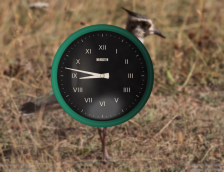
8.47
